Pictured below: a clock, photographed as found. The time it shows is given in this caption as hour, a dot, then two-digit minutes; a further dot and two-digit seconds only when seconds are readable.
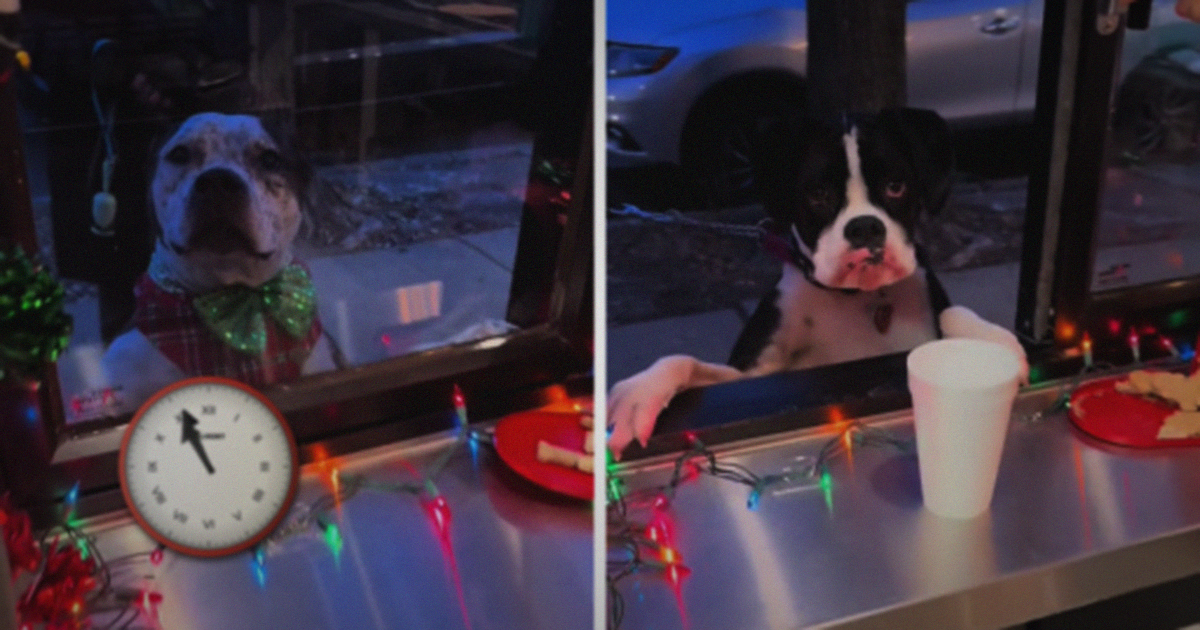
10.56
